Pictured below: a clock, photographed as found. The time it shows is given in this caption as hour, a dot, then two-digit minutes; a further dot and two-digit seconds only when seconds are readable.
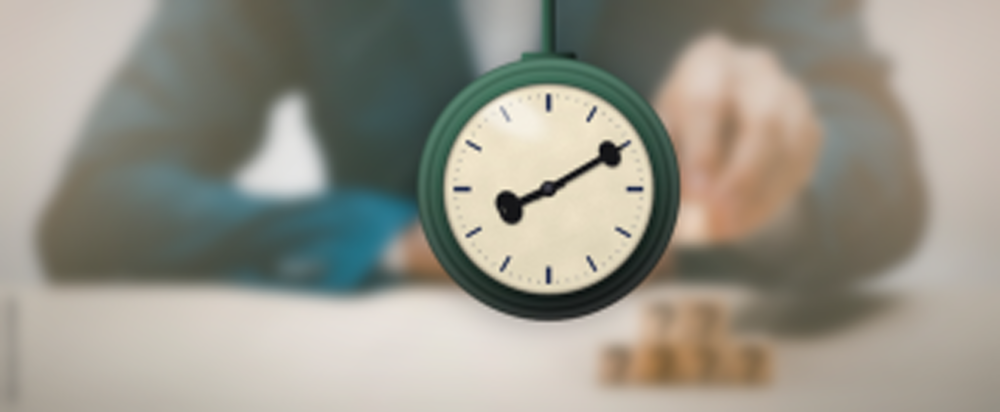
8.10
